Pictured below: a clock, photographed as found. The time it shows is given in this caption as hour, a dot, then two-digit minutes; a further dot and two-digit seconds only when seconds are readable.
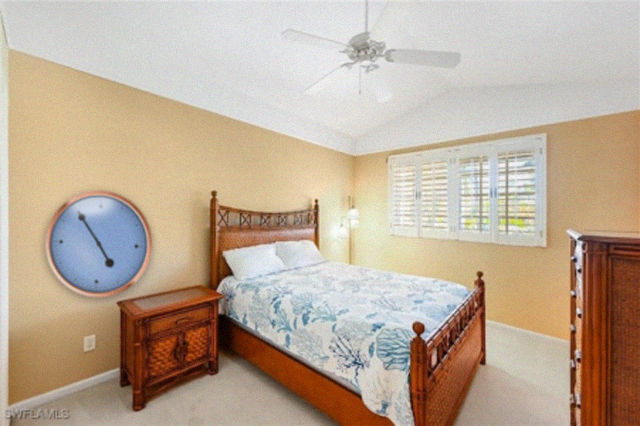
4.54
